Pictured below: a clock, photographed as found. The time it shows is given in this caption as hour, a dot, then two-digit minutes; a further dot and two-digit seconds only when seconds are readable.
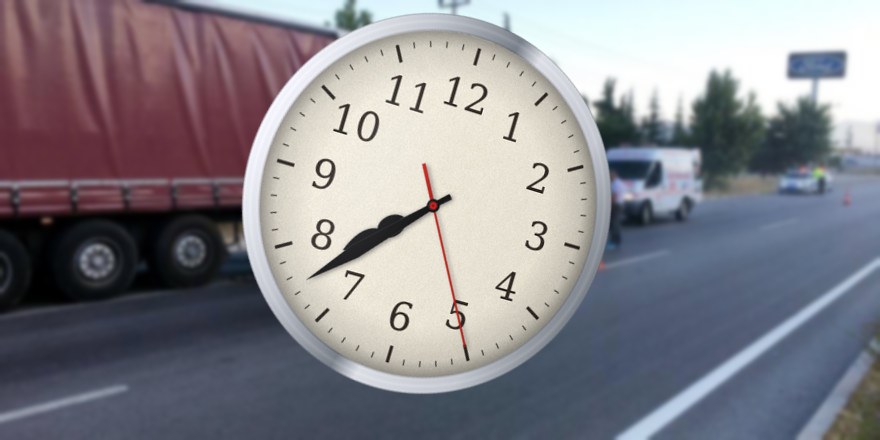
7.37.25
